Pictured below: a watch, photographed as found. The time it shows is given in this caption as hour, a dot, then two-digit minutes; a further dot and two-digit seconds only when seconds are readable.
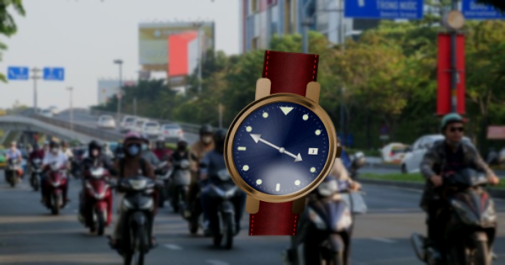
3.49
